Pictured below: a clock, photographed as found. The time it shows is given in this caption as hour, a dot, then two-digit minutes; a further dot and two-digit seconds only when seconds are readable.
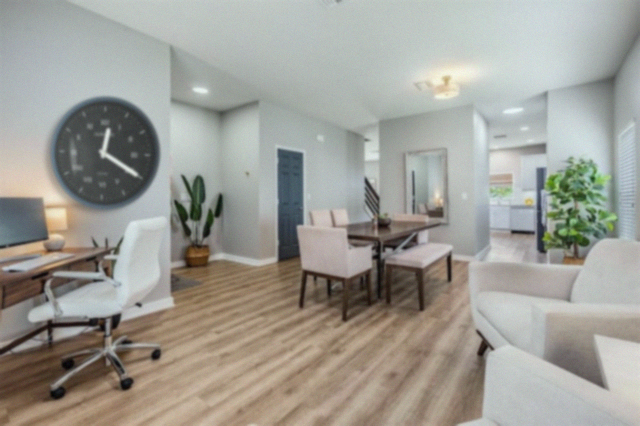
12.20
